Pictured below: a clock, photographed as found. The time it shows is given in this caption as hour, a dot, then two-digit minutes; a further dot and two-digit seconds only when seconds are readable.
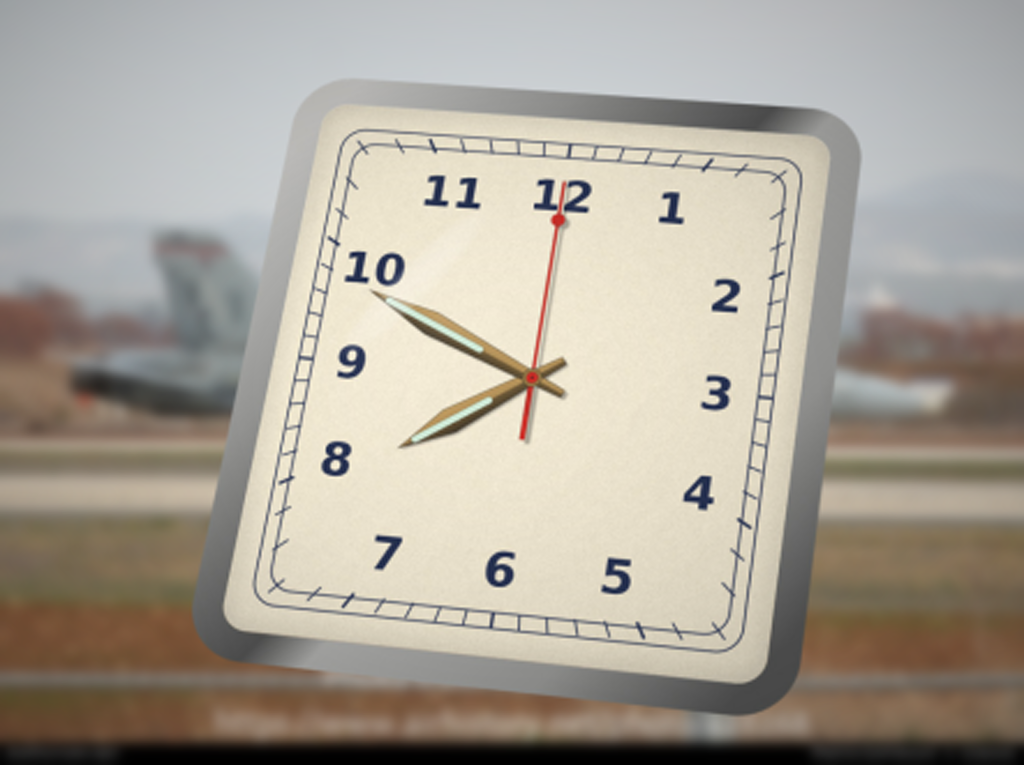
7.49.00
